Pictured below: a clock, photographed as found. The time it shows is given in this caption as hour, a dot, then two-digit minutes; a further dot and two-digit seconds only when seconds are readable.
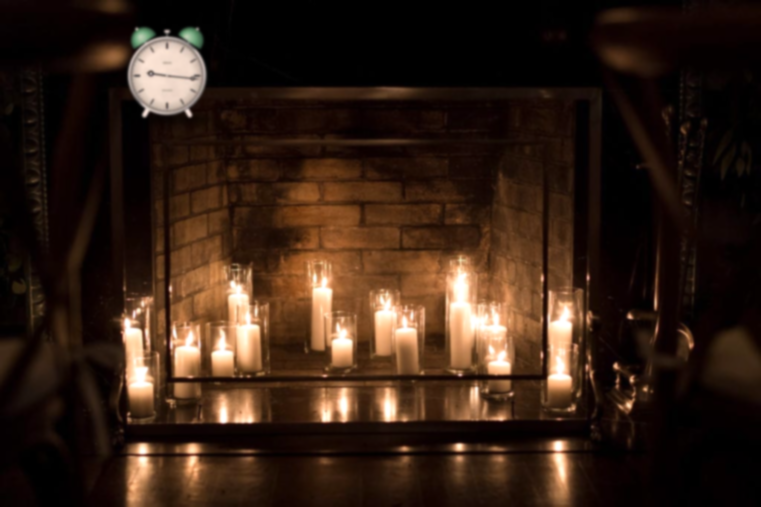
9.16
